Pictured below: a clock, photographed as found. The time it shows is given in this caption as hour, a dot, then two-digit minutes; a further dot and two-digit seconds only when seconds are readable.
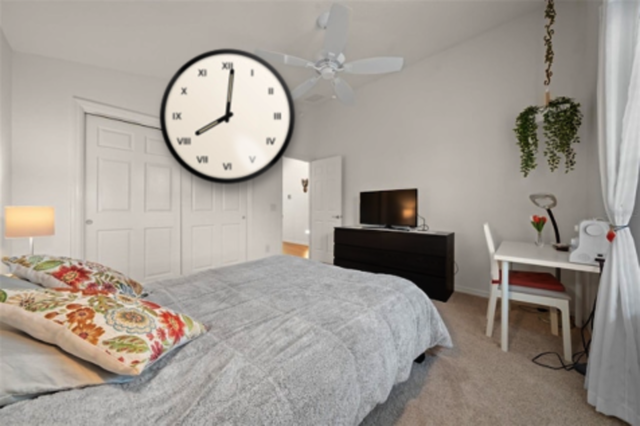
8.01
